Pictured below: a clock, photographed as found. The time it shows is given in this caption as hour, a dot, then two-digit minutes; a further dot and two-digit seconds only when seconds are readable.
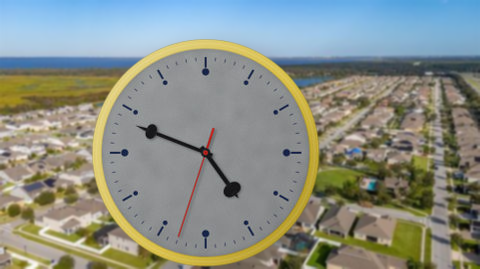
4.48.33
